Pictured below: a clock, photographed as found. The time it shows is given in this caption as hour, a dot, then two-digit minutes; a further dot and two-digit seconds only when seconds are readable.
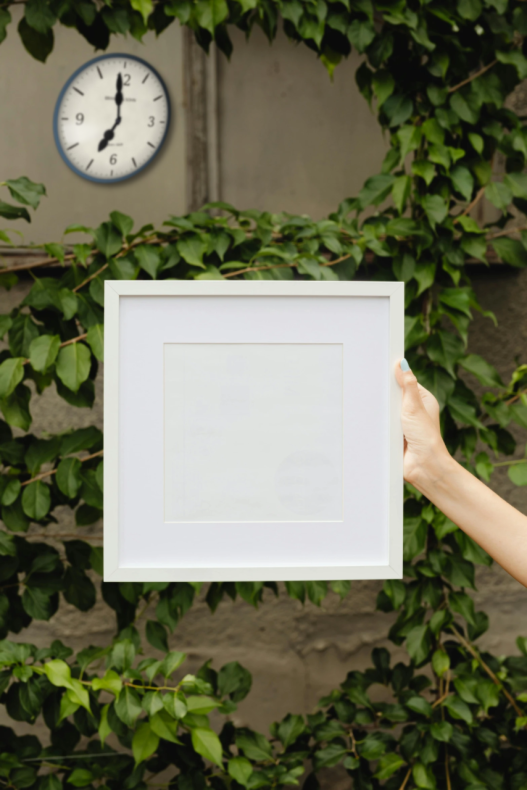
6.59
